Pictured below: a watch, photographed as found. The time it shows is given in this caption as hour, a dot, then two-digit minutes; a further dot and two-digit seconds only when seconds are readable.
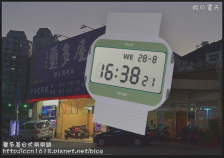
16.38.21
